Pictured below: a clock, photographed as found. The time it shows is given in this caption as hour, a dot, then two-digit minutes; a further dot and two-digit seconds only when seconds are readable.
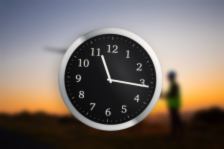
11.16
